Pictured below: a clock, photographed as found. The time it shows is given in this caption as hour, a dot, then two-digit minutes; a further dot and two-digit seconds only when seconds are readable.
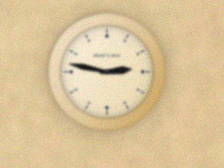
2.47
